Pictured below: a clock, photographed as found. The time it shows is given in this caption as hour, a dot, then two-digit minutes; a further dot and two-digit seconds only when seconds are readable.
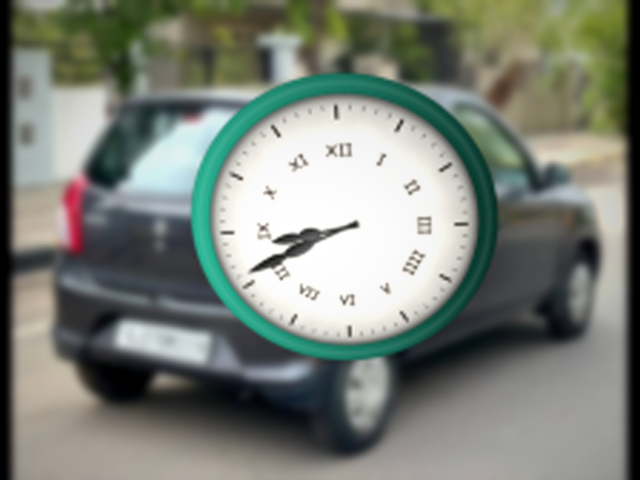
8.41
